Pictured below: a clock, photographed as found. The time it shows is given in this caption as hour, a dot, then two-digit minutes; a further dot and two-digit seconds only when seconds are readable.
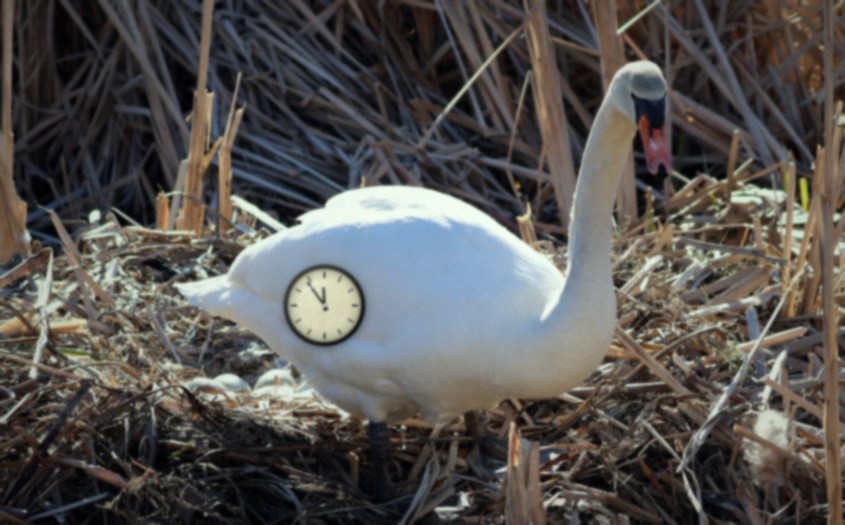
11.54
